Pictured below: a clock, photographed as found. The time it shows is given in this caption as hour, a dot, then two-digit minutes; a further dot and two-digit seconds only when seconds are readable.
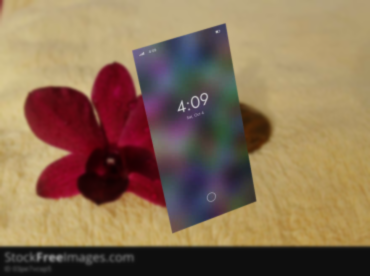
4.09
